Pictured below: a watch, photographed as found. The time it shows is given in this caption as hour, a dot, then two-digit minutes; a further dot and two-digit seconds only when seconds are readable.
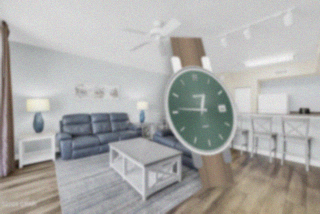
12.46
